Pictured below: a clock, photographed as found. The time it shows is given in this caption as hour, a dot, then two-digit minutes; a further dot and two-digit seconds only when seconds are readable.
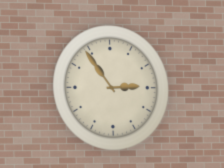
2.54
